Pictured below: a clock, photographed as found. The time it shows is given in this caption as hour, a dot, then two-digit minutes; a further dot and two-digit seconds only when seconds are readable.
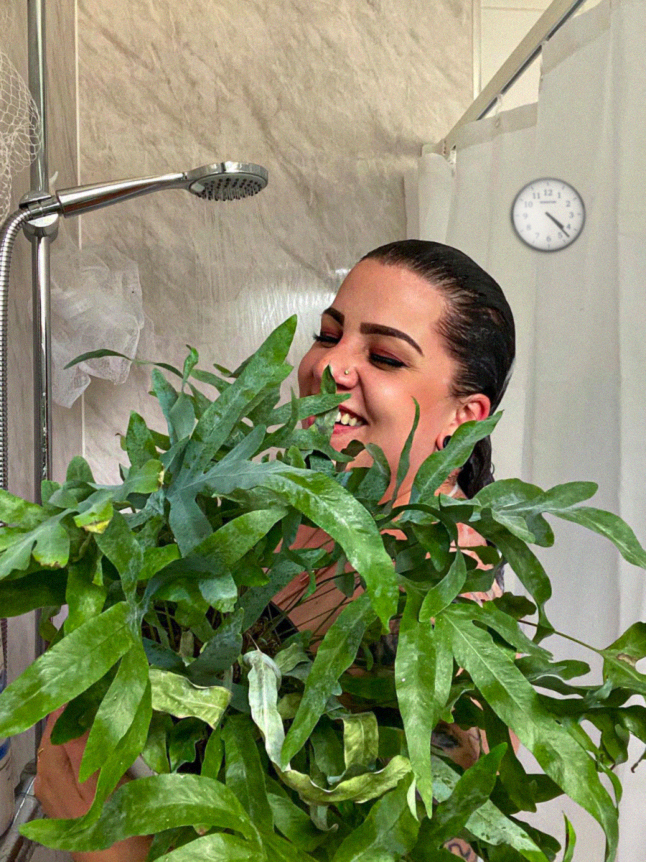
4.23
